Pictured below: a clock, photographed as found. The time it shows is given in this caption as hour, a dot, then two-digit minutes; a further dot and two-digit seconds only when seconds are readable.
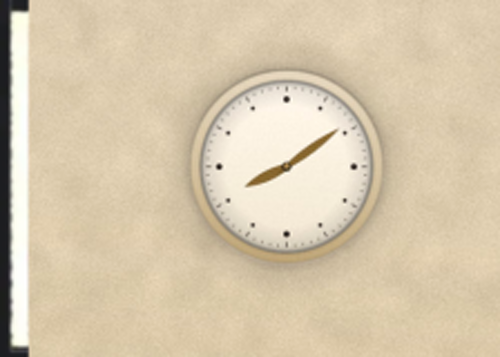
8.09
